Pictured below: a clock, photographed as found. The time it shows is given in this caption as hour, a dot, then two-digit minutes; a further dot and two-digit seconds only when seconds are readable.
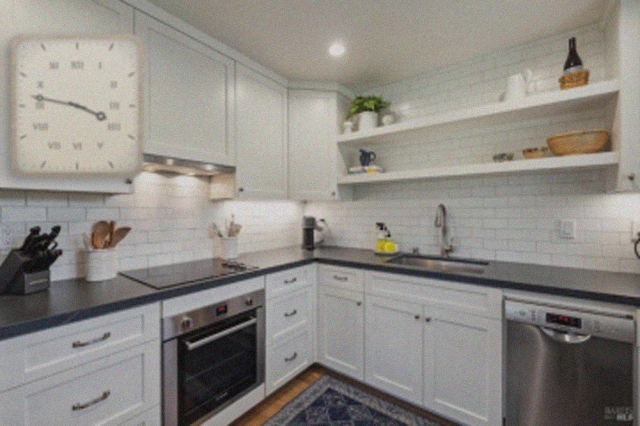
3.47
